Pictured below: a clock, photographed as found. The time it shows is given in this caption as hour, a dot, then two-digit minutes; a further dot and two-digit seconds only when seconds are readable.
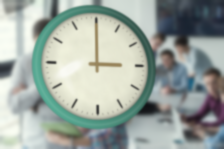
3.00
